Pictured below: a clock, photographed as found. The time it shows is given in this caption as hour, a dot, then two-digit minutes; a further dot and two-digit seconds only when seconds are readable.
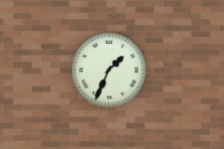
1.34
